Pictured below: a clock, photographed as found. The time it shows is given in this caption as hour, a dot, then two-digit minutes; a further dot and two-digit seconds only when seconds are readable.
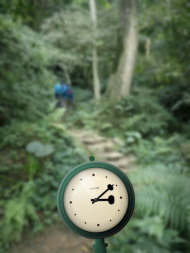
3.09
